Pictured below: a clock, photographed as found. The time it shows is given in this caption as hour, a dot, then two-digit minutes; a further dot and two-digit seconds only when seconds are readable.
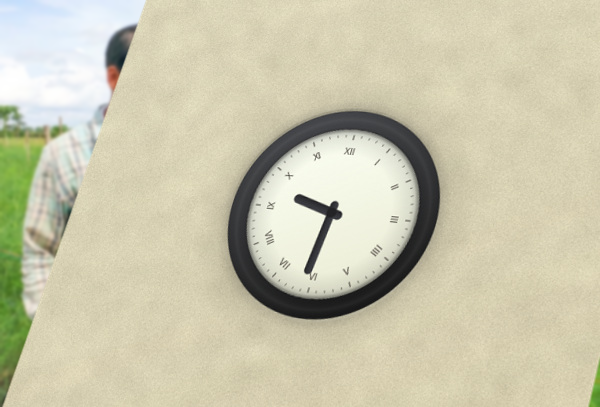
9.31
